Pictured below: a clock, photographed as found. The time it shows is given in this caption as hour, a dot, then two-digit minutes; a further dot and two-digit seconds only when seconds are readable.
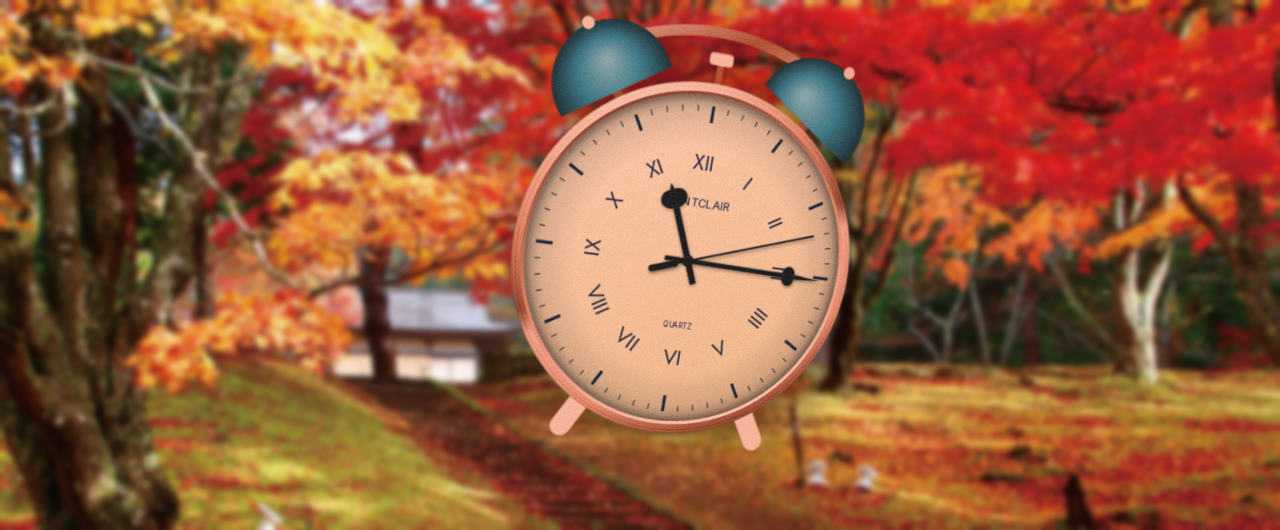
11.15.12
